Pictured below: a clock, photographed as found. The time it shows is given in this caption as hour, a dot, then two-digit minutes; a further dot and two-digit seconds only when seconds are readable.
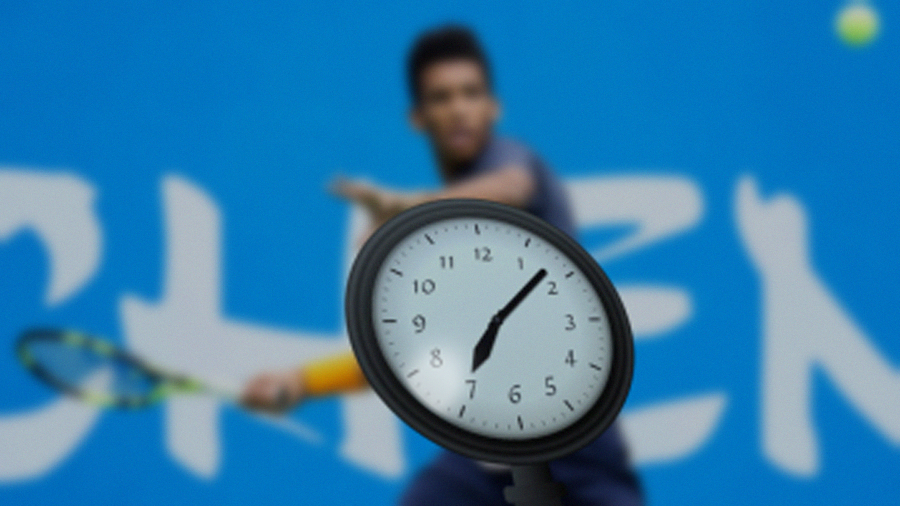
7.08
